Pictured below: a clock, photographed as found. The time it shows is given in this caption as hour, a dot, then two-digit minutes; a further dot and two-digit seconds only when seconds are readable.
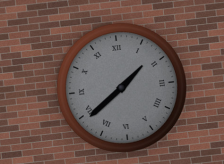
1.39
